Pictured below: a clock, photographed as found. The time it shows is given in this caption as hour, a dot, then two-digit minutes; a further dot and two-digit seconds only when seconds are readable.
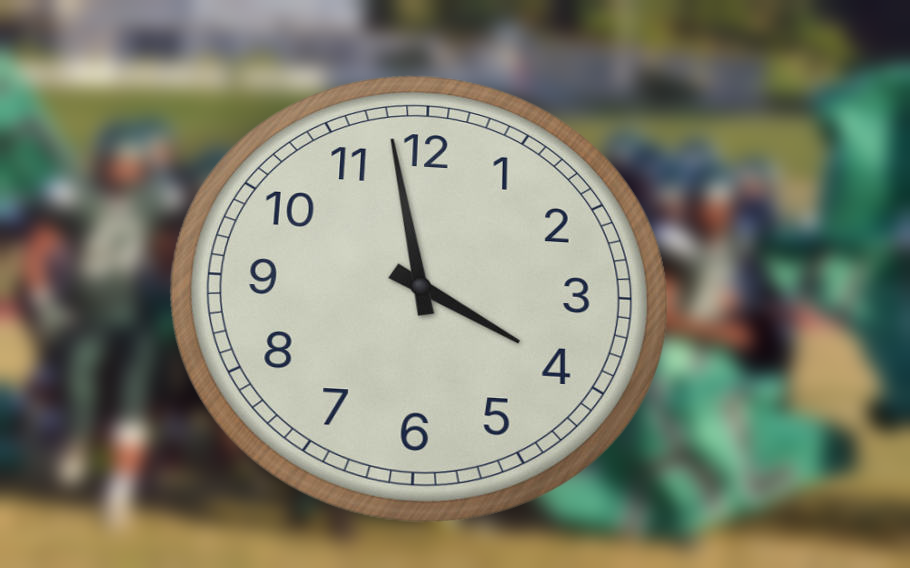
3.58
